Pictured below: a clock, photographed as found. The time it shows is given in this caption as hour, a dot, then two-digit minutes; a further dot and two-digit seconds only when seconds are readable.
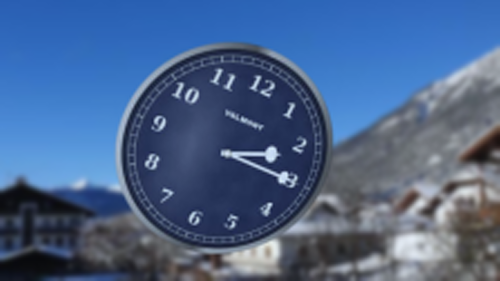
2.15
